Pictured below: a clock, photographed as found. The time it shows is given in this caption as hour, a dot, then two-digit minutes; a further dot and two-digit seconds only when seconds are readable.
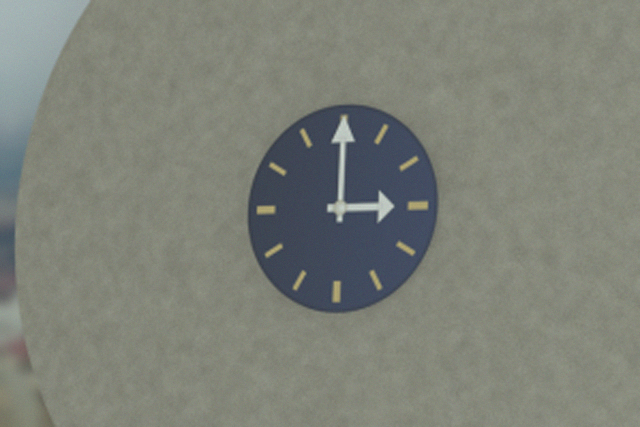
3.00
